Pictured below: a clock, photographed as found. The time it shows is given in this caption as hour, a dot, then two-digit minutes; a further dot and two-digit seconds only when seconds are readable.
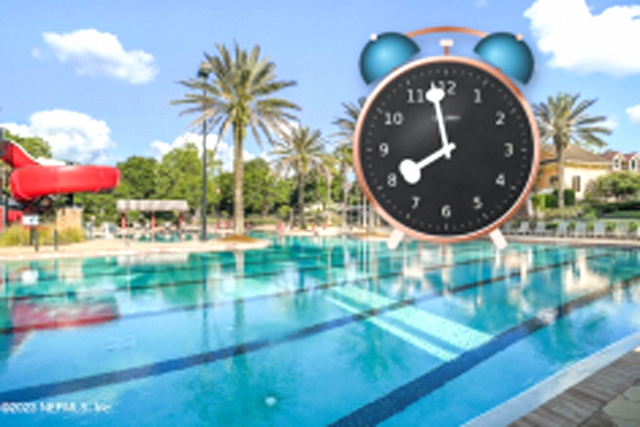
7.58
